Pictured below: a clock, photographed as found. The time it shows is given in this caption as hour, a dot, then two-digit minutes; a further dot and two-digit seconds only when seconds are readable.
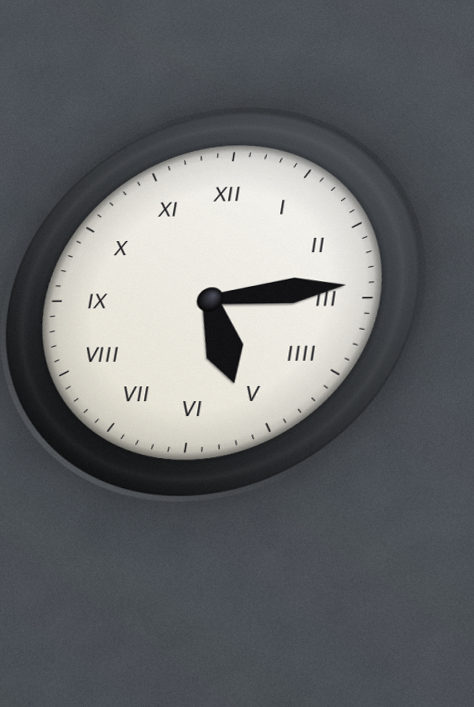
5.14
